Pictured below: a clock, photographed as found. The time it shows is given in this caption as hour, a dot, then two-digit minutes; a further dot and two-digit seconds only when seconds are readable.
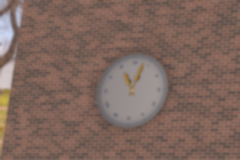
11.03
